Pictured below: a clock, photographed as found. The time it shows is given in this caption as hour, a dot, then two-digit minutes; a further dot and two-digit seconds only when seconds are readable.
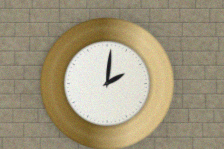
2.01
